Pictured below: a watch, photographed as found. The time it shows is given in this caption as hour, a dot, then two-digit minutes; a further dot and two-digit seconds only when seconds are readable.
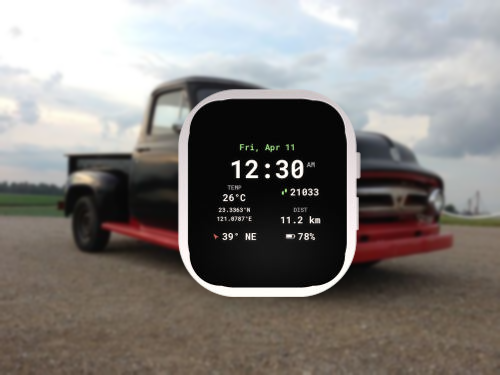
12.30
